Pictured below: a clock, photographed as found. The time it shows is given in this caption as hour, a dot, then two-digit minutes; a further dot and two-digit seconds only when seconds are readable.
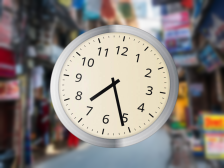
7.26
